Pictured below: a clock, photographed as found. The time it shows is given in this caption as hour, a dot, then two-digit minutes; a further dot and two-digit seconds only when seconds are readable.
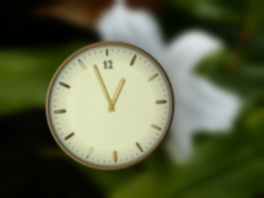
12.57
